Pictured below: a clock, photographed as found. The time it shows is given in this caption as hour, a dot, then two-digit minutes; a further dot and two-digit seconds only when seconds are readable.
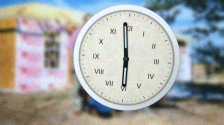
5.59
